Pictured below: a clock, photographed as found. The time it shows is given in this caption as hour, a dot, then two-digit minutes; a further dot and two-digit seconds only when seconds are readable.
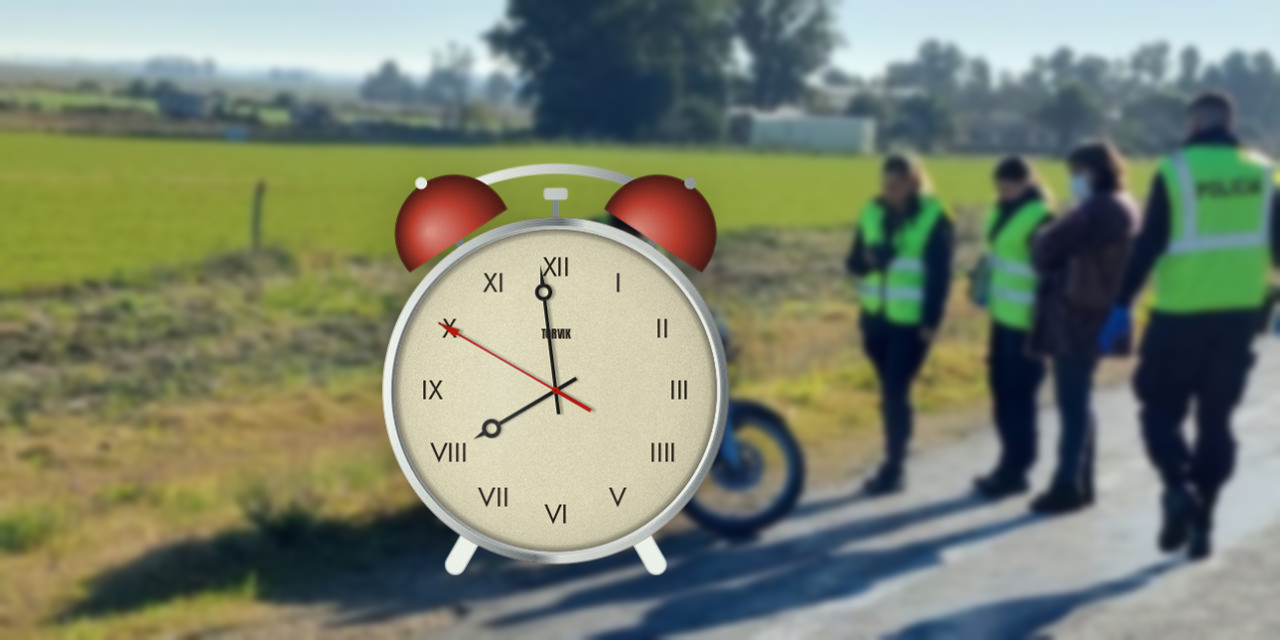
7.58.50
